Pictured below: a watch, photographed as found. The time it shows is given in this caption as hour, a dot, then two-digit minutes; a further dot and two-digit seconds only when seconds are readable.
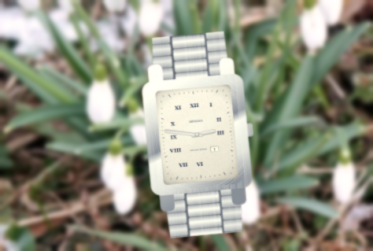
2.47
